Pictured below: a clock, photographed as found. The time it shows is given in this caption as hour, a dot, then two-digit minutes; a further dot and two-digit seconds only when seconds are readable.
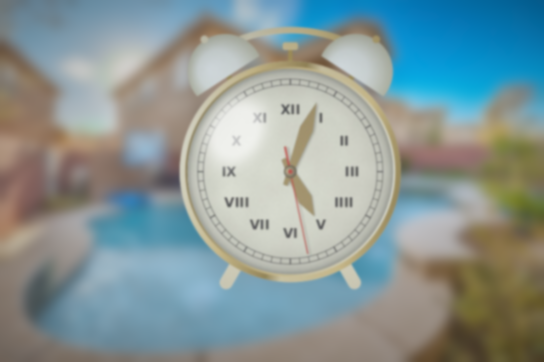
5.03.28
